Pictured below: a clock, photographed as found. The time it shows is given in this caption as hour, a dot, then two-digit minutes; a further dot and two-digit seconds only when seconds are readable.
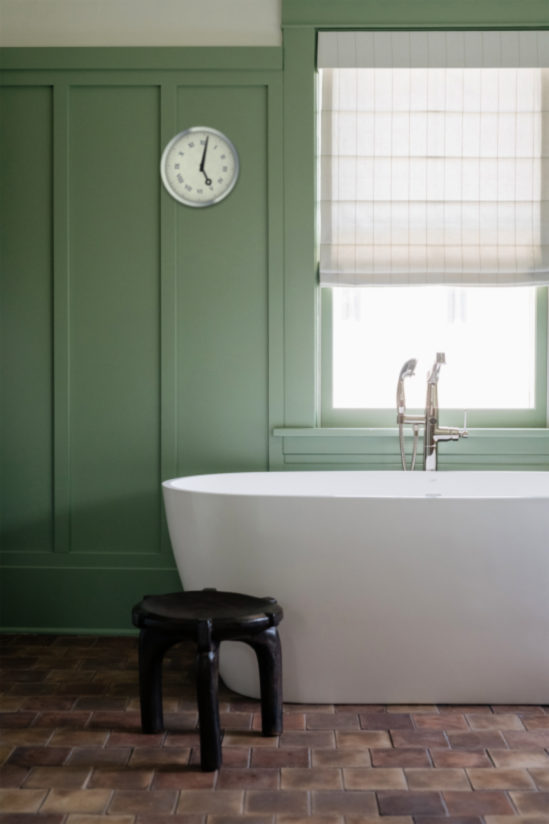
5.01
